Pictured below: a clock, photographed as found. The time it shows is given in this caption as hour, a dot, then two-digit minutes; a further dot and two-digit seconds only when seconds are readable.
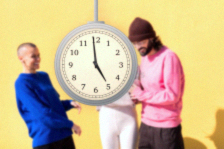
4.59
